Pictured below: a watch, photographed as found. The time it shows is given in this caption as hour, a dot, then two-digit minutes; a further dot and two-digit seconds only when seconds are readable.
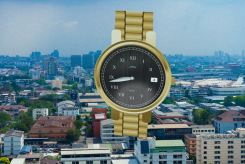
8.43
